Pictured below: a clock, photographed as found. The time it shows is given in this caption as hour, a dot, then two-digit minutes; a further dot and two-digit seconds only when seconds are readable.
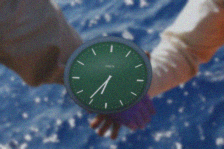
6.36
